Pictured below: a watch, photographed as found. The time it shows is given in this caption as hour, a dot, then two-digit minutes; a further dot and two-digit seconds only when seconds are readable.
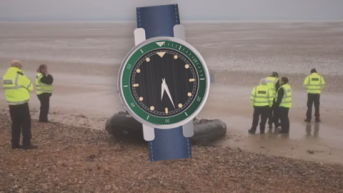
6.27
